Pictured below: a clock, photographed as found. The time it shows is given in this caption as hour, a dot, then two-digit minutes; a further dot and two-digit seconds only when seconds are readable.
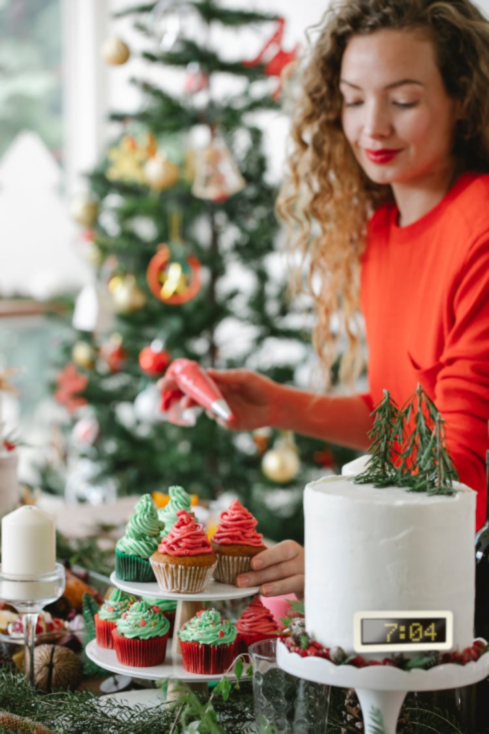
7.04
